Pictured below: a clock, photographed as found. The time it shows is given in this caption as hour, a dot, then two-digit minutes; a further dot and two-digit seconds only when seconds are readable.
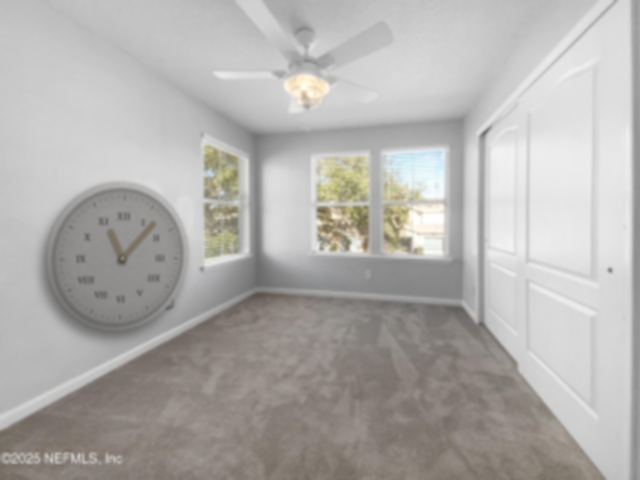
11.07
